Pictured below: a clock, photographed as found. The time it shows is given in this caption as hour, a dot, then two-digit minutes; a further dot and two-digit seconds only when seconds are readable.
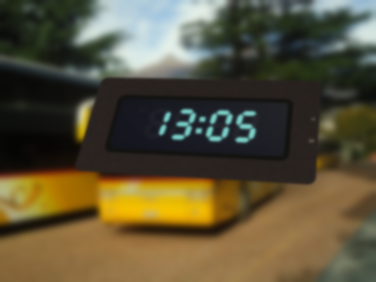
13.05
